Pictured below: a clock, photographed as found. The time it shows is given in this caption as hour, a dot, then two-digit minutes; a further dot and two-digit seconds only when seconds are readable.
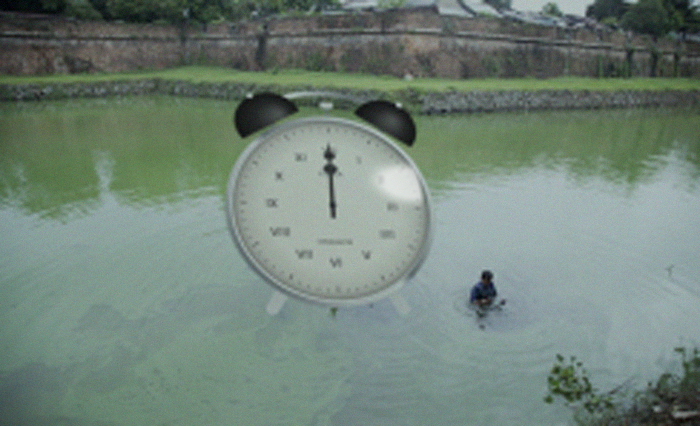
12.00
